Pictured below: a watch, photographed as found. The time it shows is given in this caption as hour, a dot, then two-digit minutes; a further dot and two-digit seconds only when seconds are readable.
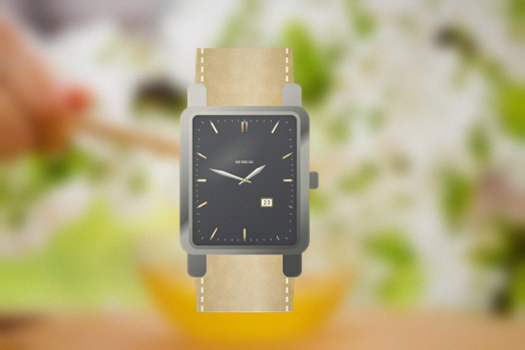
1.48
